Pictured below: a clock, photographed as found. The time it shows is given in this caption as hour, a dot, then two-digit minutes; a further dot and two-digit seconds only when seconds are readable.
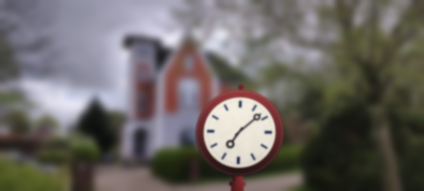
7.08
